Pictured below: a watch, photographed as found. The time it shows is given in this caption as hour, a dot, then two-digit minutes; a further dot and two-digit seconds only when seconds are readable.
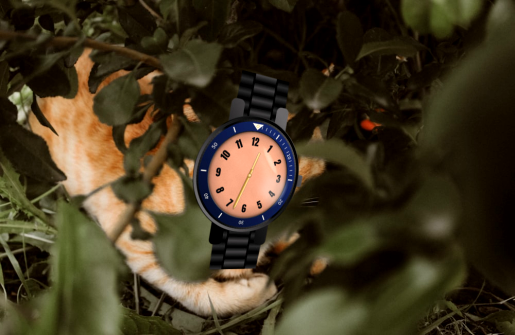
12.33
